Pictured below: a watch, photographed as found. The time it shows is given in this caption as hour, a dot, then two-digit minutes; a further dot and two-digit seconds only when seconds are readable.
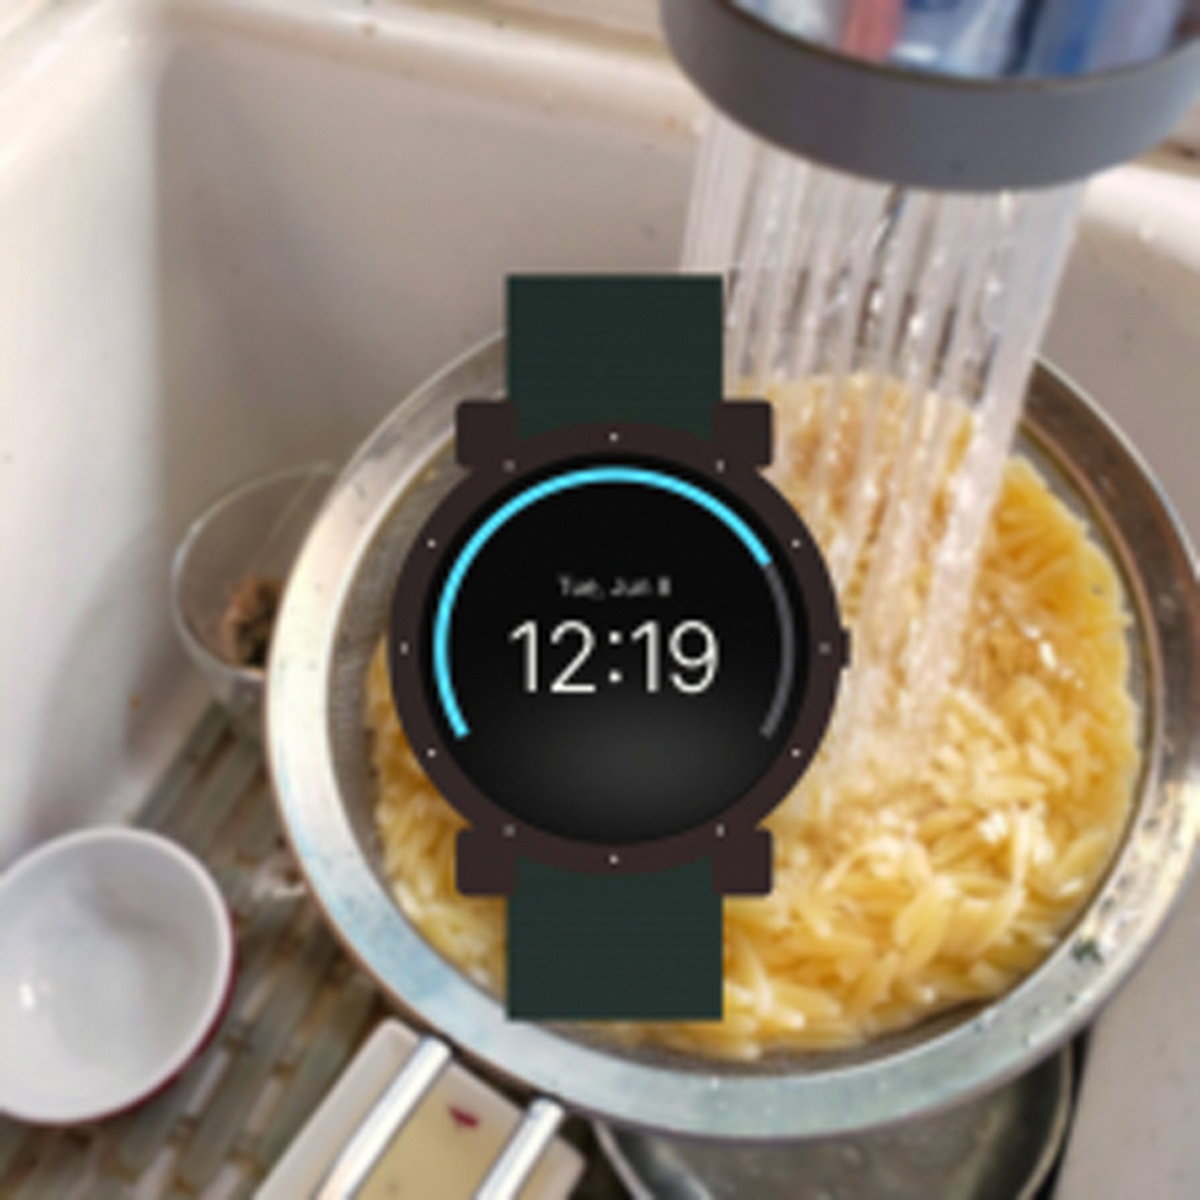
12.19
